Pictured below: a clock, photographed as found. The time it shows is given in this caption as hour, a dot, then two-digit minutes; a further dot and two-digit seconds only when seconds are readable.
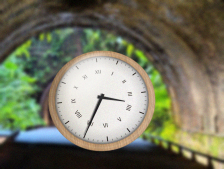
3.35
